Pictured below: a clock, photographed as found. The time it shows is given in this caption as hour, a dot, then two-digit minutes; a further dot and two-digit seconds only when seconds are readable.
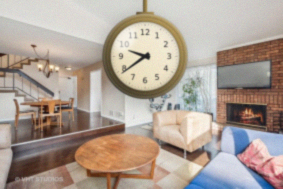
9.39
